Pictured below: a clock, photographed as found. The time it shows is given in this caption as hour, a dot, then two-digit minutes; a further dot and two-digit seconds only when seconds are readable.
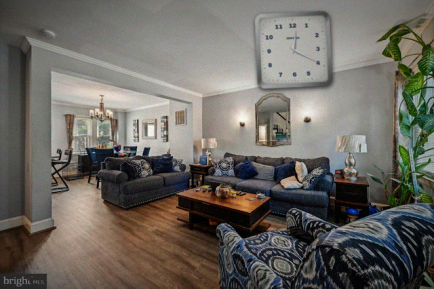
12.20
